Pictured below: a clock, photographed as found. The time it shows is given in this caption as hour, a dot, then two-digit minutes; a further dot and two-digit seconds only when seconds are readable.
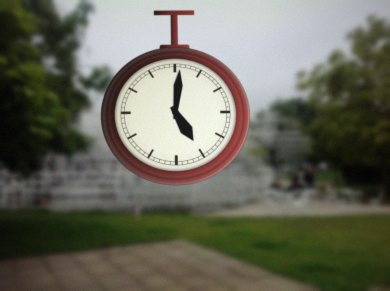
5.01
